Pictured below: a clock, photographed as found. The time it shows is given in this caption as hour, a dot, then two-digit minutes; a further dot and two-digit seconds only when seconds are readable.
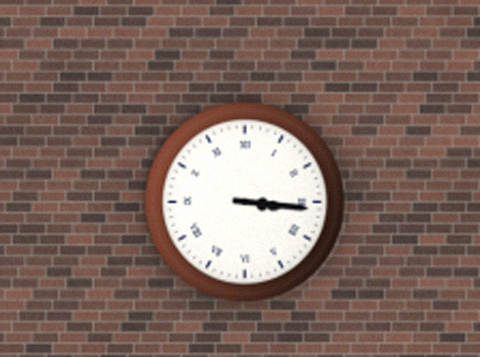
3.16
